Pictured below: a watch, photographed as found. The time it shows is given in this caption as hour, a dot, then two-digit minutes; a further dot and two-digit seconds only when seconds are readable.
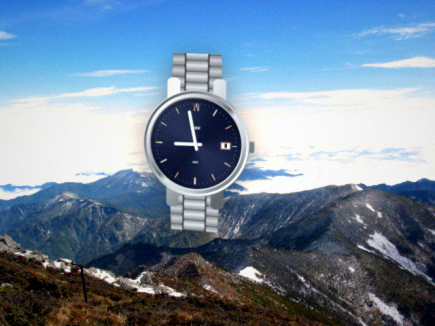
8.58
